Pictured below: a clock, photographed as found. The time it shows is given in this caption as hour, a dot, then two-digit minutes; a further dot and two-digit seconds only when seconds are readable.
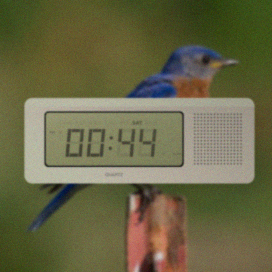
0.44
